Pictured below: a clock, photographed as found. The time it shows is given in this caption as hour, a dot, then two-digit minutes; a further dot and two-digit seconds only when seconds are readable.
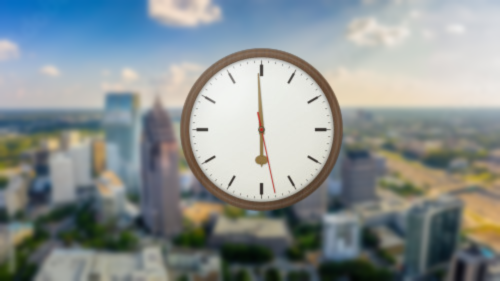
5.59.28
